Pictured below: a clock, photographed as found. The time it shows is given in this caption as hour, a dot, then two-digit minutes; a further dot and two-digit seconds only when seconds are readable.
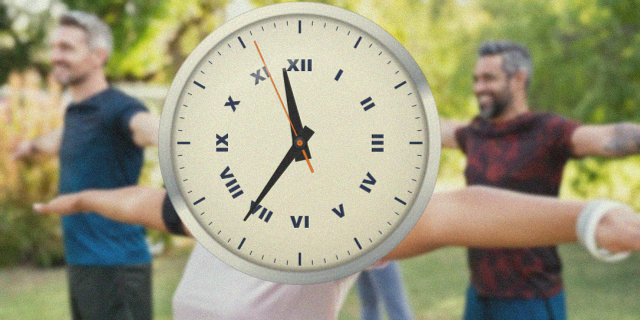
11.35.56
